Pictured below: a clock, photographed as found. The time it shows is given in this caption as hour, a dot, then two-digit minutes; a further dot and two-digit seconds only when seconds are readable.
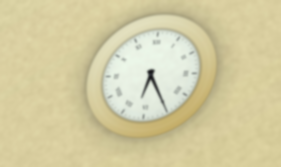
6.25
